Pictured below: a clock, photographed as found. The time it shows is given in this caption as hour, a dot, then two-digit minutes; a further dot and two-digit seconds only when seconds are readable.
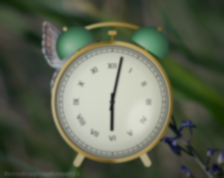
6.02
